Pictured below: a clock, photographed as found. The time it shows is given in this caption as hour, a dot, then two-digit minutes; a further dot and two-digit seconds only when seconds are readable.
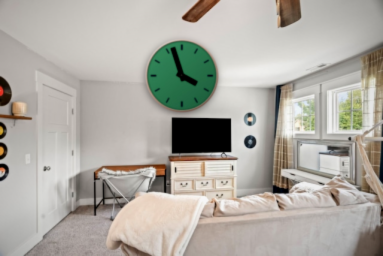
3.57
